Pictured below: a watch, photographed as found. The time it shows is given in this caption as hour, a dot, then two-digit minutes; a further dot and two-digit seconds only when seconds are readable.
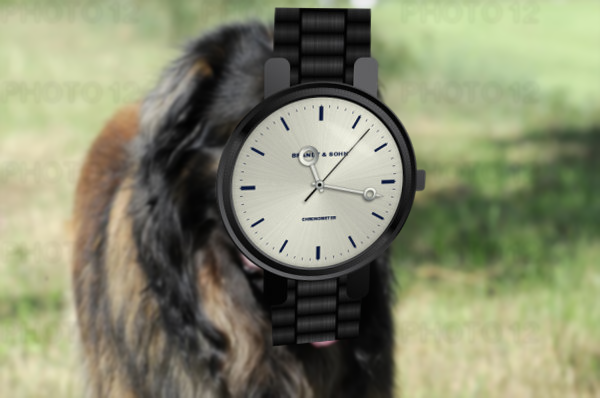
11.17.07
